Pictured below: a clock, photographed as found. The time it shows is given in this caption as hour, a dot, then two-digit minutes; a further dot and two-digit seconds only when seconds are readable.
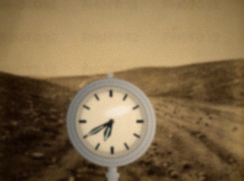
6.40
